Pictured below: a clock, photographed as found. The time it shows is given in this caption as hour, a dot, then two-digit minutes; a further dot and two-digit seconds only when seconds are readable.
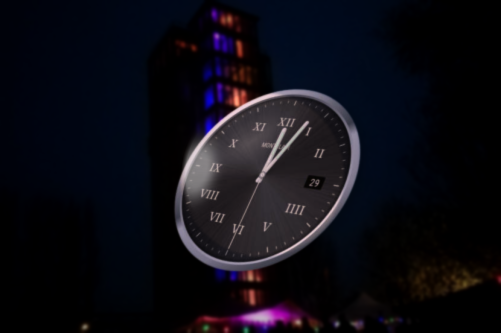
12.03.30
